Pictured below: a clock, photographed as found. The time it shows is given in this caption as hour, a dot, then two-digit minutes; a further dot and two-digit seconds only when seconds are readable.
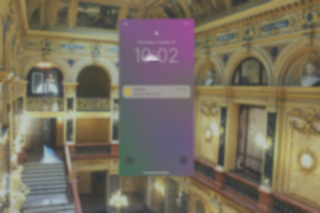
10.02
